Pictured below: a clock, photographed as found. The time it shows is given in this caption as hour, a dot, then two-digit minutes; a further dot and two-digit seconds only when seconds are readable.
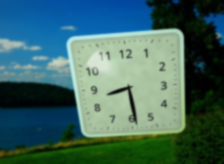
8.29
